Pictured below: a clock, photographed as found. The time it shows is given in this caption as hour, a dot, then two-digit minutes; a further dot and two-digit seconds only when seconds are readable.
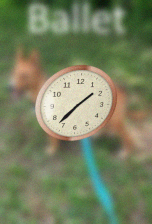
1.37
